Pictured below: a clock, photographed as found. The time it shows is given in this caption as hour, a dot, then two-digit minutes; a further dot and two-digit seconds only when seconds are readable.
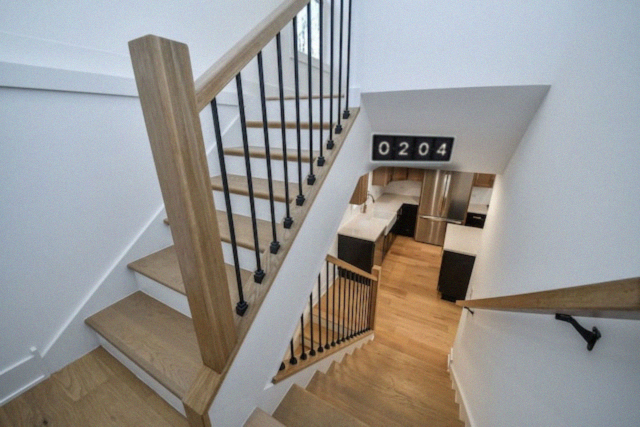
2.04
